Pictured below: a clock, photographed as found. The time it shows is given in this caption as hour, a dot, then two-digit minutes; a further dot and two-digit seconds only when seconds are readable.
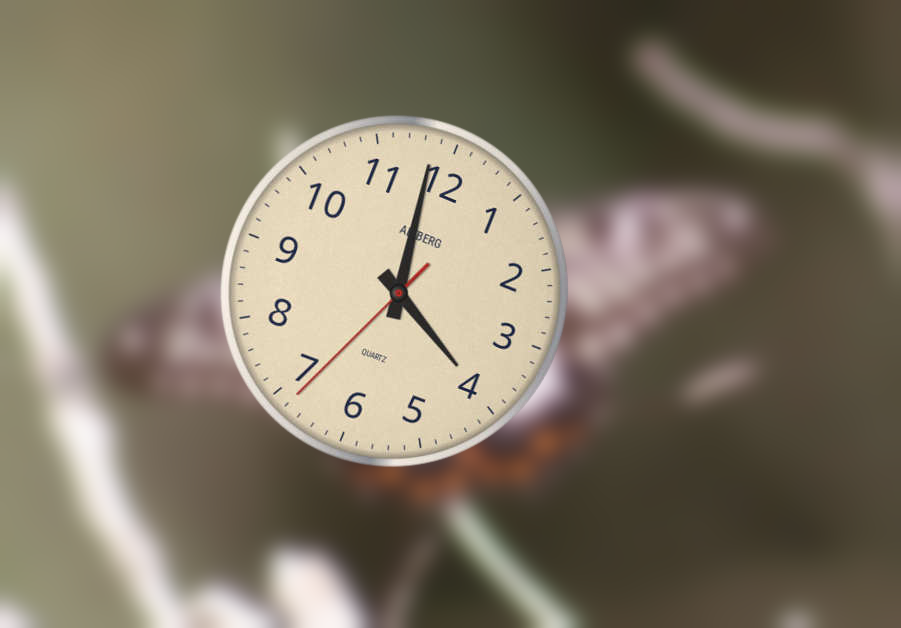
3.58.34
